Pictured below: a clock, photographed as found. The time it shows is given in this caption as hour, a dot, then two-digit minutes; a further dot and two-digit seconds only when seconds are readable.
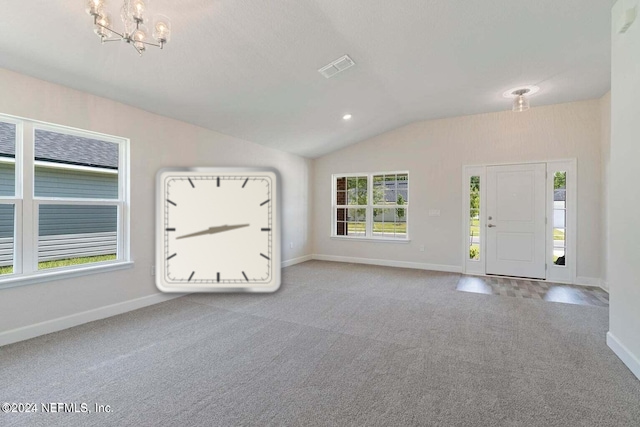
2.43
